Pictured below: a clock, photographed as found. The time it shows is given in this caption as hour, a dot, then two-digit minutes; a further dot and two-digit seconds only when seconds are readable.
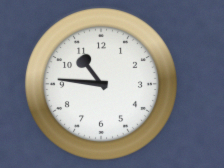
10.46
